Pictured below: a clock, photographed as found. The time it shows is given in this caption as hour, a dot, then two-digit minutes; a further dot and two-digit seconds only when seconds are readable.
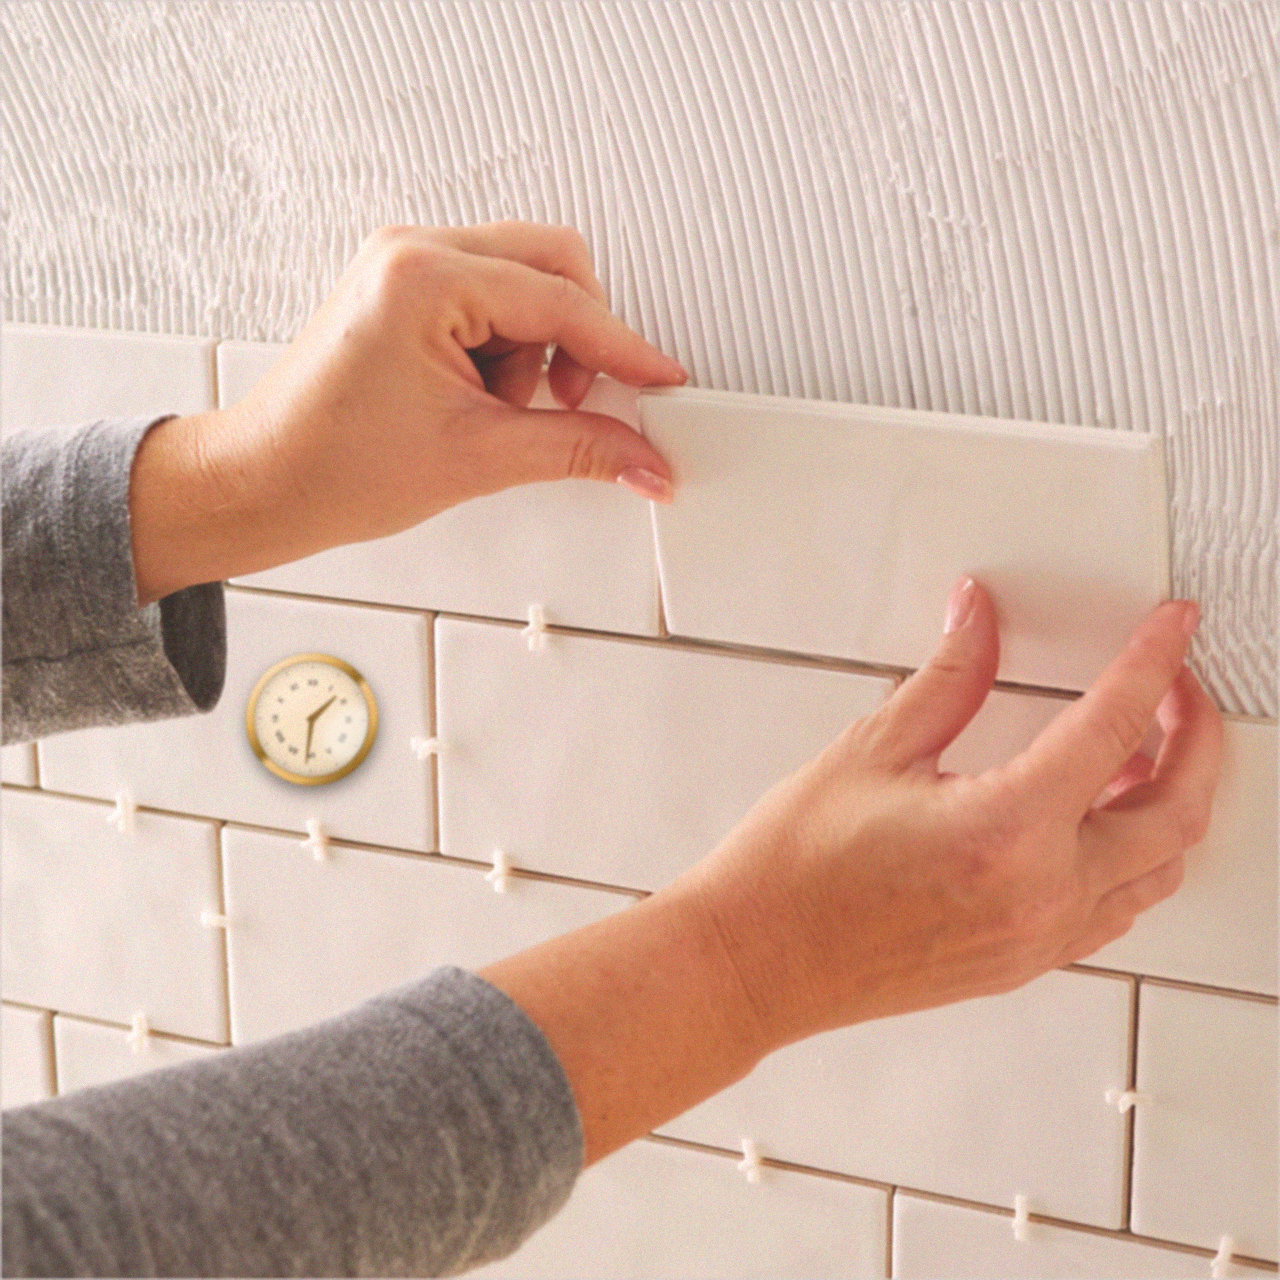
1.31
